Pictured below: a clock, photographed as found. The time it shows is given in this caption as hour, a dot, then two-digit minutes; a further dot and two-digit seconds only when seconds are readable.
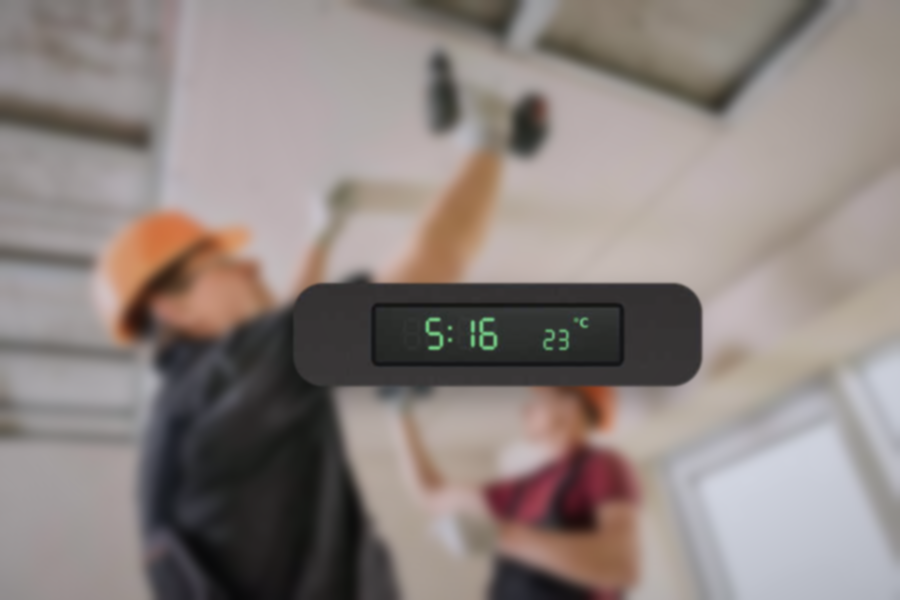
5.16
